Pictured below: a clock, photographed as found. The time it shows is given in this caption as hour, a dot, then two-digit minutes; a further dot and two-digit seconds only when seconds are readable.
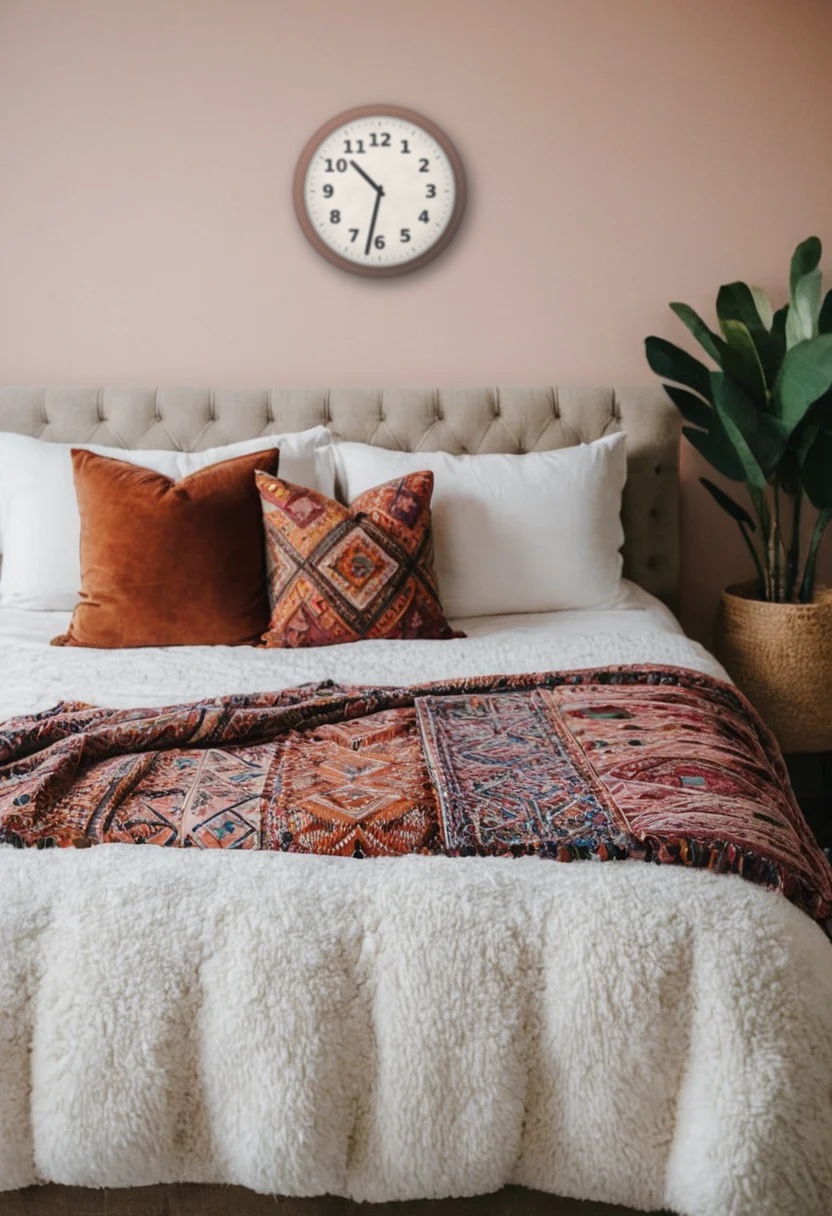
10.32
